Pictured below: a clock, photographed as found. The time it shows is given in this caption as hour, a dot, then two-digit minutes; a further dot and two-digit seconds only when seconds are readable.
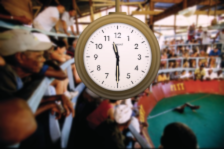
11.30
